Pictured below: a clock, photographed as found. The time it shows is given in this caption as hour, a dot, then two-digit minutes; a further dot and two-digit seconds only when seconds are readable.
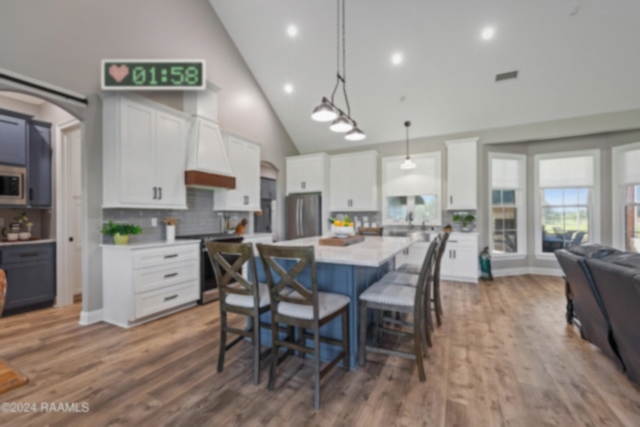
1.58
